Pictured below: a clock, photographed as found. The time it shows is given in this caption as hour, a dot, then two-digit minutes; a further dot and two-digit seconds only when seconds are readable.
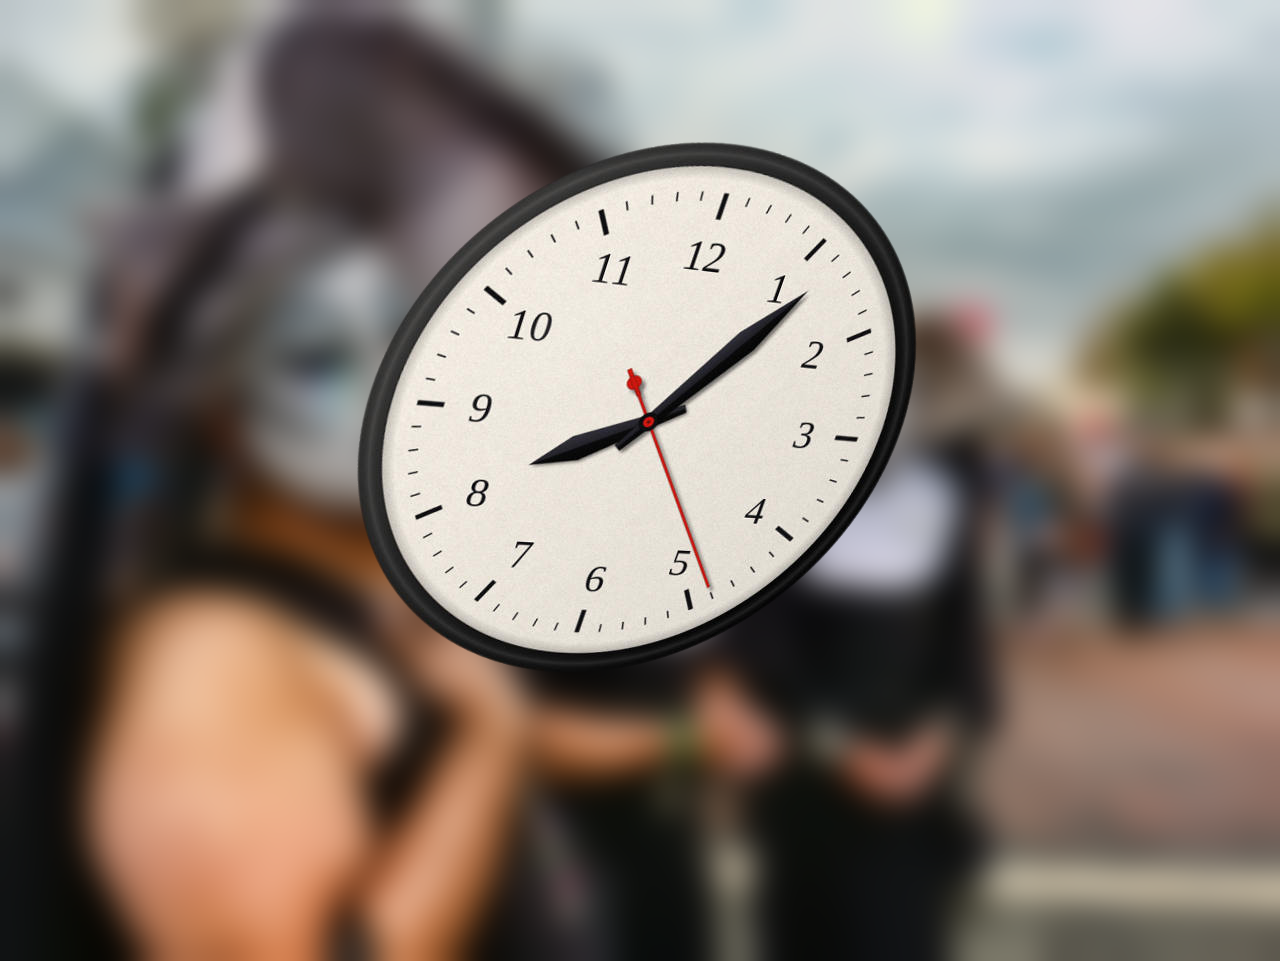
8.06.24
